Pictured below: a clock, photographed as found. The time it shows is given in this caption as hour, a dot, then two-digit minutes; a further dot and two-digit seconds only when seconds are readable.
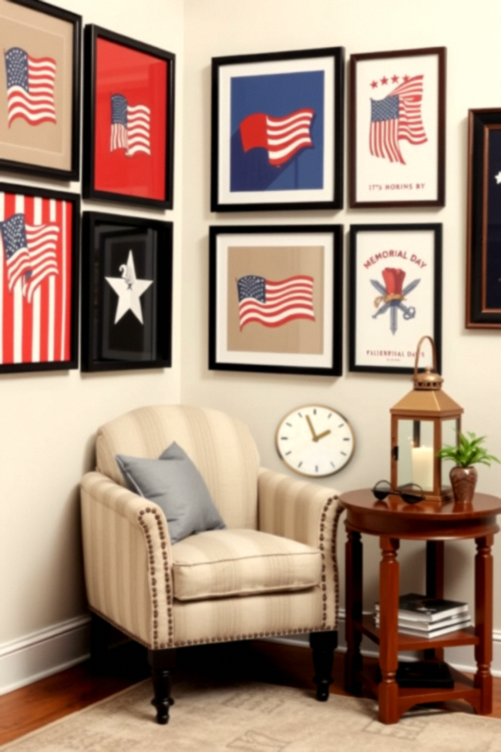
1.57
